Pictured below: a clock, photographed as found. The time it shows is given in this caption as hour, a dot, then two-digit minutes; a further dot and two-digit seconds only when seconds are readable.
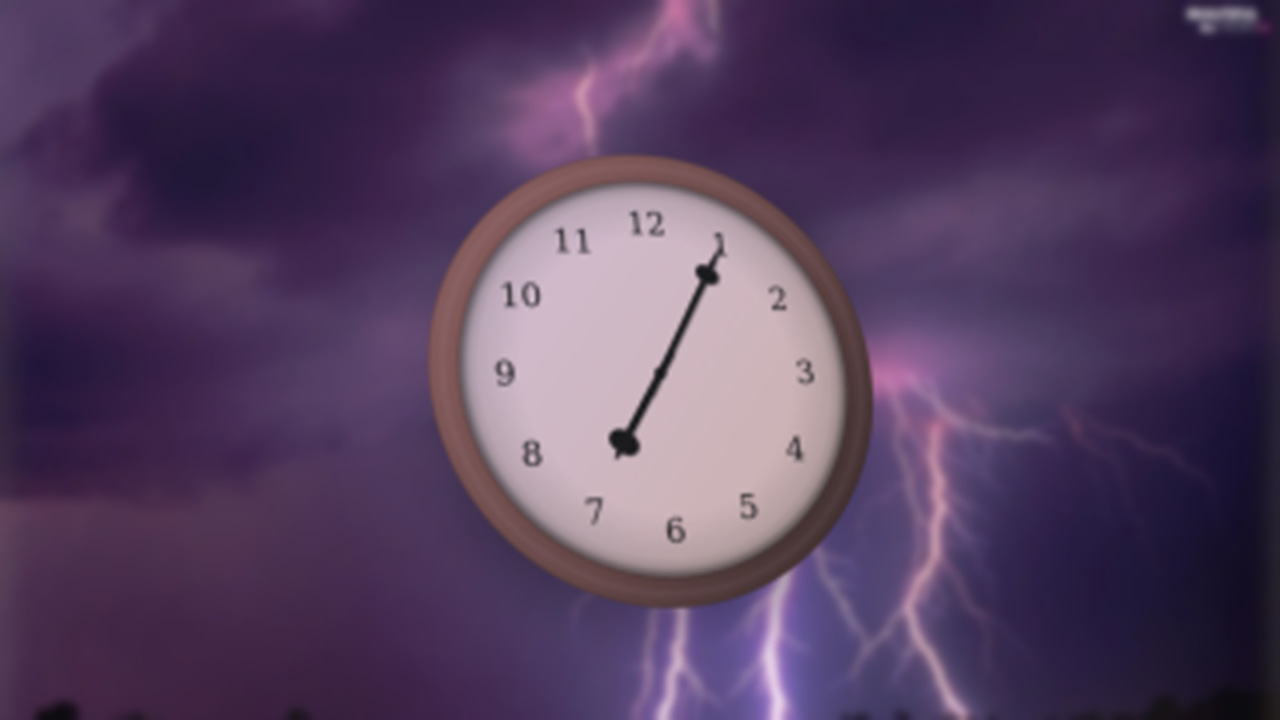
7.05
